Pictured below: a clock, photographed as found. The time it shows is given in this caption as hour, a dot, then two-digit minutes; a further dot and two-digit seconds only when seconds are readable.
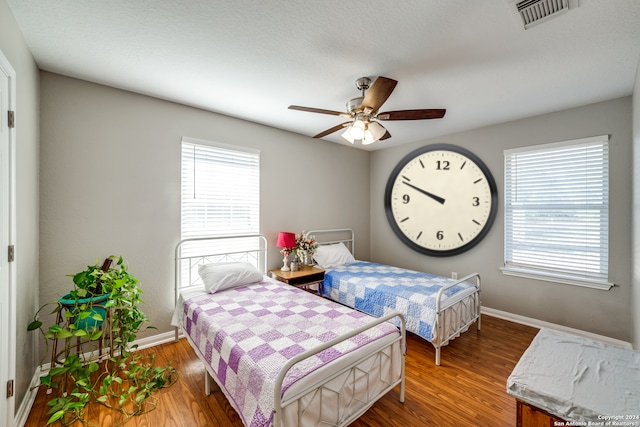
9.49
